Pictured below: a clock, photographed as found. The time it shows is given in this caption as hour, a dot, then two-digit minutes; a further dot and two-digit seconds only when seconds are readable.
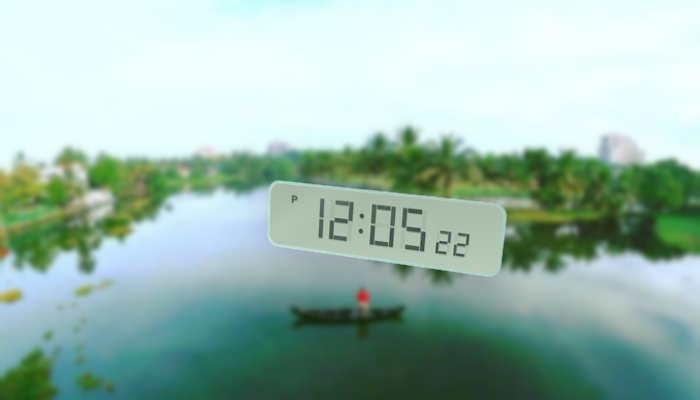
12.05.22
